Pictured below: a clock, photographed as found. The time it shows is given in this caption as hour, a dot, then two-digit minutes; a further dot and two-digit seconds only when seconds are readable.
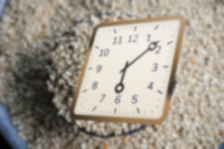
6.08
